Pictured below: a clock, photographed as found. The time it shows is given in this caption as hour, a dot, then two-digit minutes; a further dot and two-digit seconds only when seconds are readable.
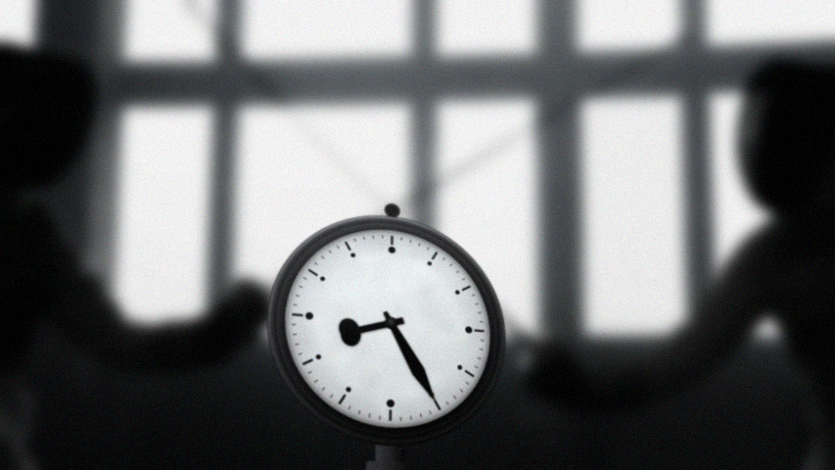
8.25
